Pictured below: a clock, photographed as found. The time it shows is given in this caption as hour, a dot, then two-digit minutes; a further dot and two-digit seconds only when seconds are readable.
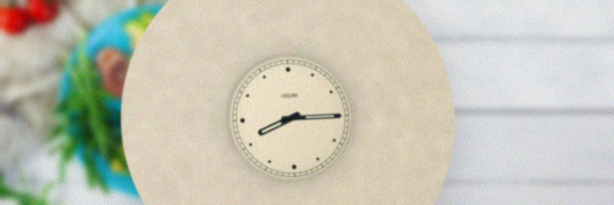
8.15
